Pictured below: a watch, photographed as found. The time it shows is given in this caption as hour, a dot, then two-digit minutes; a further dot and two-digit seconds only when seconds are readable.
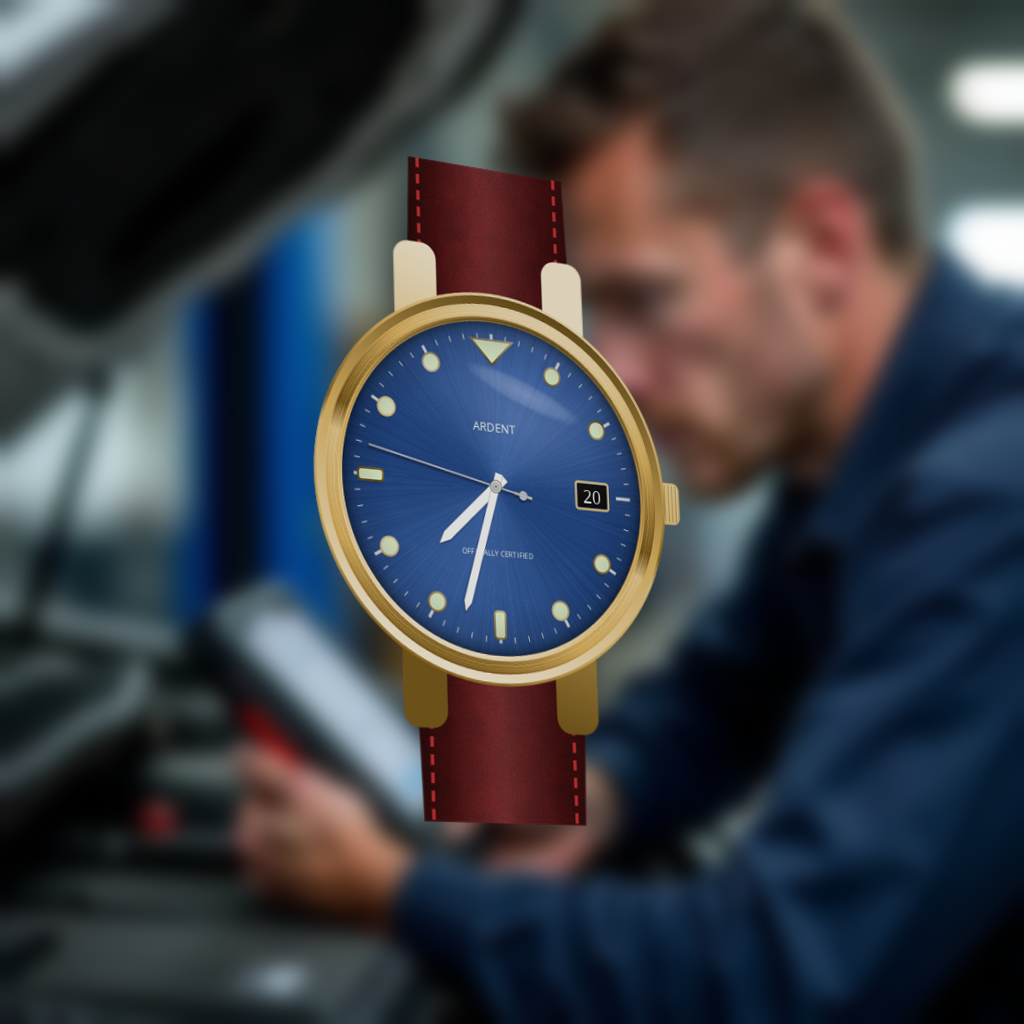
7.32.47
